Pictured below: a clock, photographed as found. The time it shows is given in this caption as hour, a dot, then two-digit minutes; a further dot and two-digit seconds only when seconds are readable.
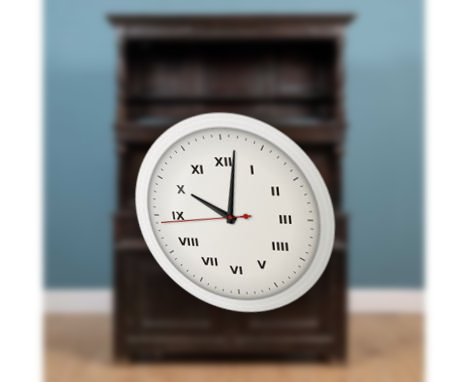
10.01.44
